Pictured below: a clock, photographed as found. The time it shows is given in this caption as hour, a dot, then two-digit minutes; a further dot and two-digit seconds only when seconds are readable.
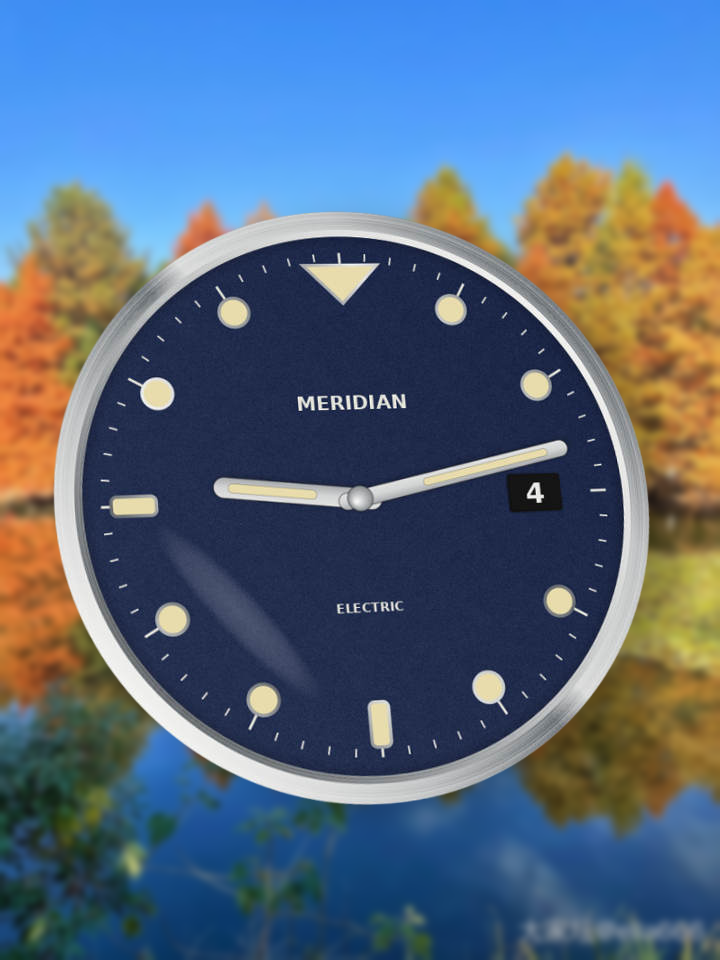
9.13
